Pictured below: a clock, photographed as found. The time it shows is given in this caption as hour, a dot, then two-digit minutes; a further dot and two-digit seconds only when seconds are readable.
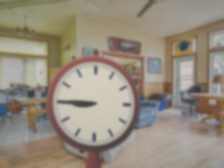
8.45
